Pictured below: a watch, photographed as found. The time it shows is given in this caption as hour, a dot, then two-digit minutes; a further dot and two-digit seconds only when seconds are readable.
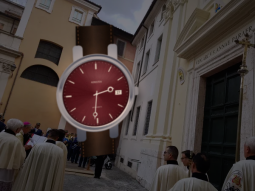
2.31
